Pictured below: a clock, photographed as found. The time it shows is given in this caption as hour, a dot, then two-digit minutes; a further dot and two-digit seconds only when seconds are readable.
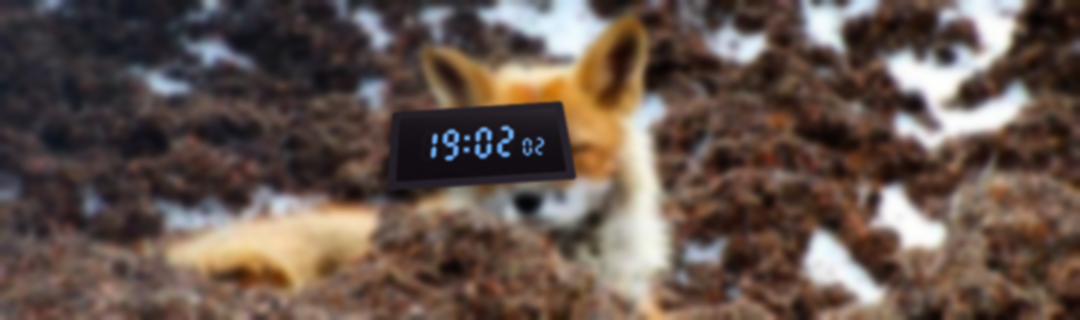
19.02.02
